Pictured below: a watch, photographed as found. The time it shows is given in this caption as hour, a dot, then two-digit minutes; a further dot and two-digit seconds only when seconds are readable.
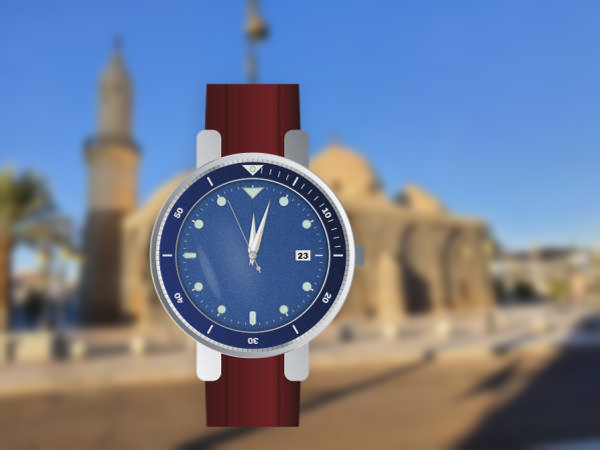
12.02.56
